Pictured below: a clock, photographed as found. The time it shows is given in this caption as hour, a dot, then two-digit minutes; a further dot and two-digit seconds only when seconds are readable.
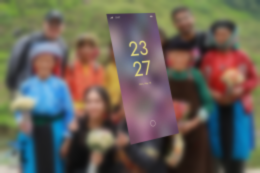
23.27
